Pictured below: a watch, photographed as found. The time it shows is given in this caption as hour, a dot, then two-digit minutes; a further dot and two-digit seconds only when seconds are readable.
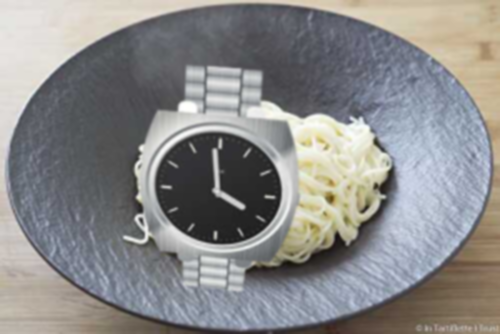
3.59
